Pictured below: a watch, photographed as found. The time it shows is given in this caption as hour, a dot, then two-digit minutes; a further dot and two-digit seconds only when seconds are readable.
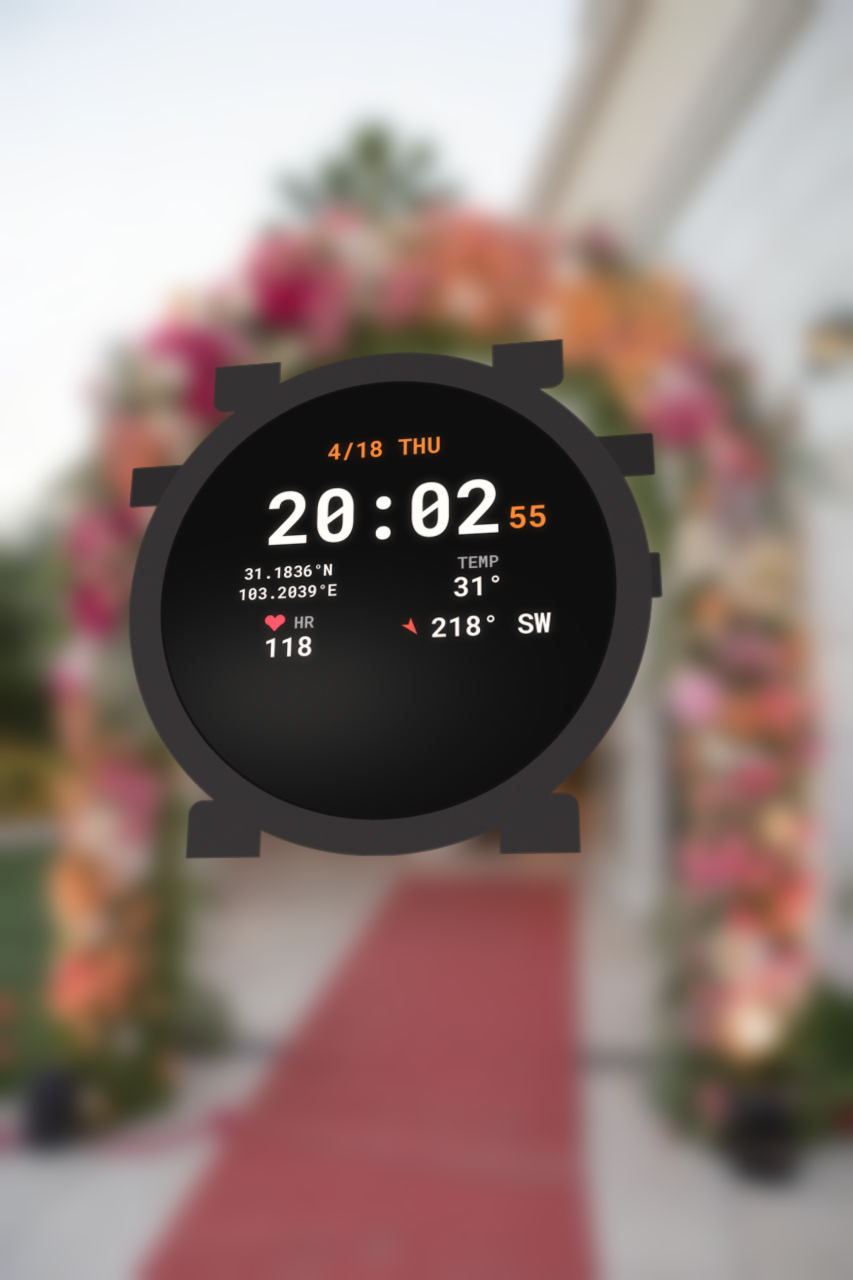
20.02.55
